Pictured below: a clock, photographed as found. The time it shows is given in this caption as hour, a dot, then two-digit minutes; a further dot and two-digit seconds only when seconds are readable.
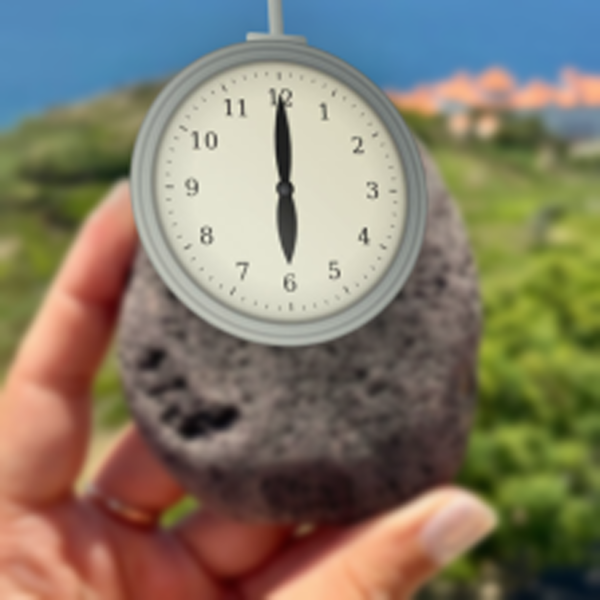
6.00
